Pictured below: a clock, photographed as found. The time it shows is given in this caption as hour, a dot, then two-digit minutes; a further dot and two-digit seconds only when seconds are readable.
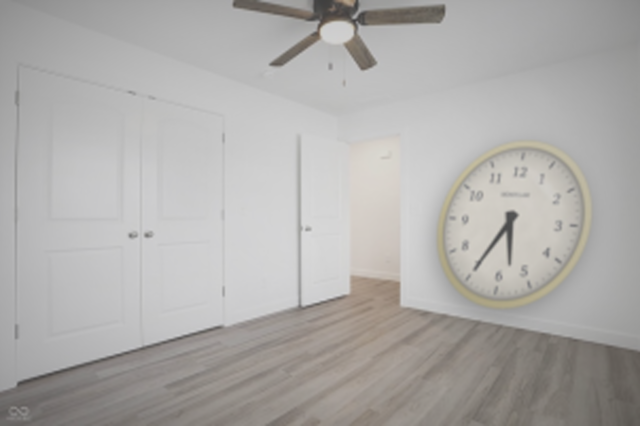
5.35
